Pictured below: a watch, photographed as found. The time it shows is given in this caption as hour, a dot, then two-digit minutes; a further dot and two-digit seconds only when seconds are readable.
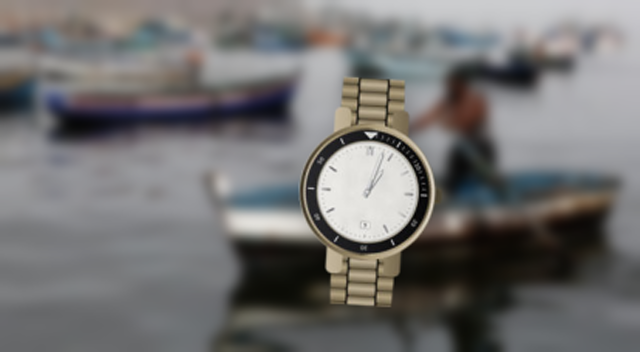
1.03
